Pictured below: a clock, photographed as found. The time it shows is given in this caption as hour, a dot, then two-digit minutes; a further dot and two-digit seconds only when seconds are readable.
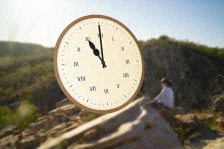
11.00
